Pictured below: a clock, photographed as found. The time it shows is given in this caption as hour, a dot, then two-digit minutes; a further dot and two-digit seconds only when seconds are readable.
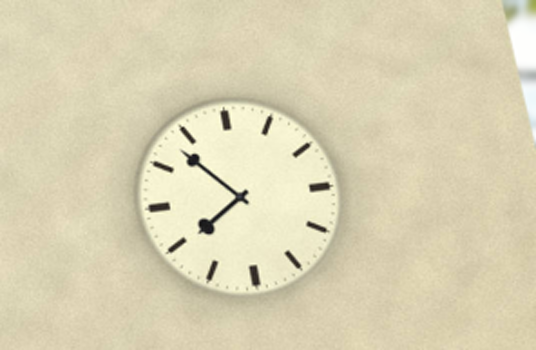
7.53
